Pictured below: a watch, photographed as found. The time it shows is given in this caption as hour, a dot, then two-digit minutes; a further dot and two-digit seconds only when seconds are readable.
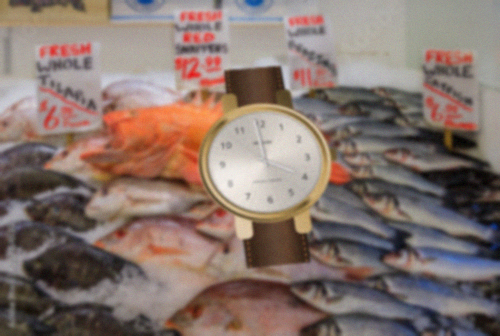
3.59
